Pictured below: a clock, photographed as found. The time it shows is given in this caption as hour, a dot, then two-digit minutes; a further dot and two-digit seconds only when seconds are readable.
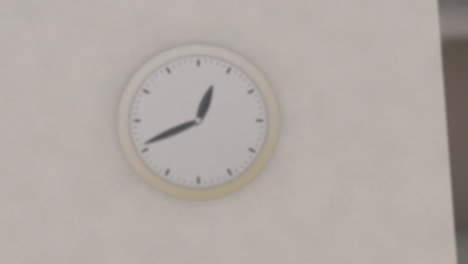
12.41
